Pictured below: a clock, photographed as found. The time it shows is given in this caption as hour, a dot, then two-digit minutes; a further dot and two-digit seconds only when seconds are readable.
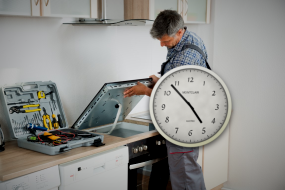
4.53
